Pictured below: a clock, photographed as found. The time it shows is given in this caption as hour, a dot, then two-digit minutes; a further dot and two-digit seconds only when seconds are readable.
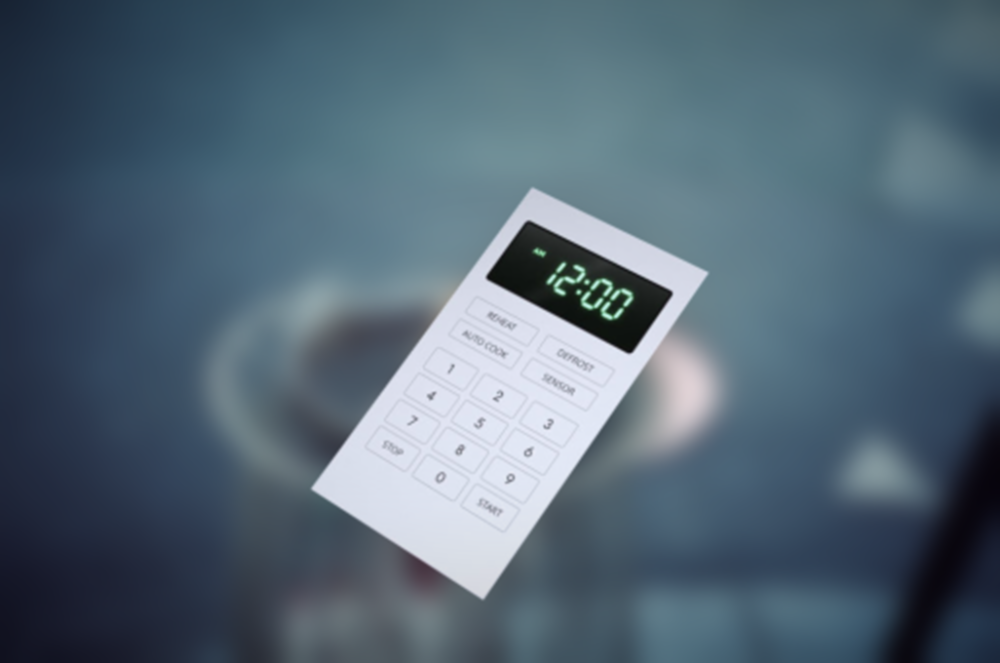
12.00
